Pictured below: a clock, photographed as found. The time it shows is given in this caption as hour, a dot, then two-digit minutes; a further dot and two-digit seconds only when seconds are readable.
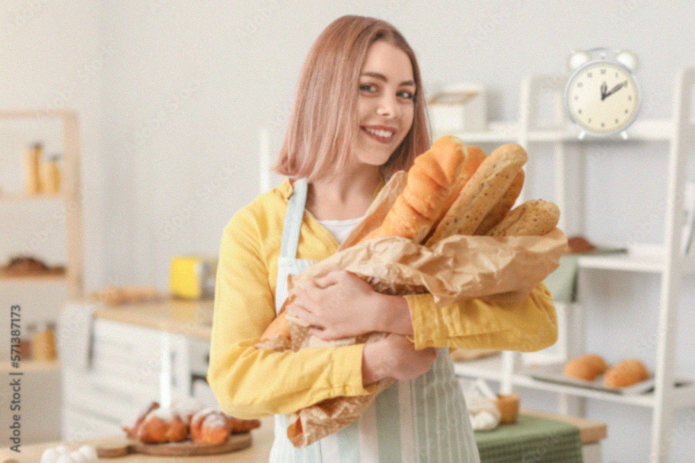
12.09
